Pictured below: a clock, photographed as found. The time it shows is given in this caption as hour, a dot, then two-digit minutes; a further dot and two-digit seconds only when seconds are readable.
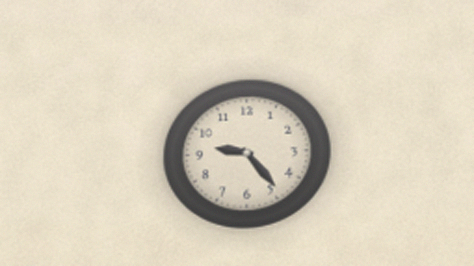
9.24
